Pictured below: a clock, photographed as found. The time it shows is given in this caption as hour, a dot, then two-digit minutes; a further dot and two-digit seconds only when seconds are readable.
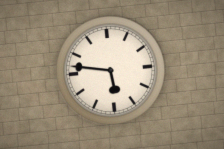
5.47
